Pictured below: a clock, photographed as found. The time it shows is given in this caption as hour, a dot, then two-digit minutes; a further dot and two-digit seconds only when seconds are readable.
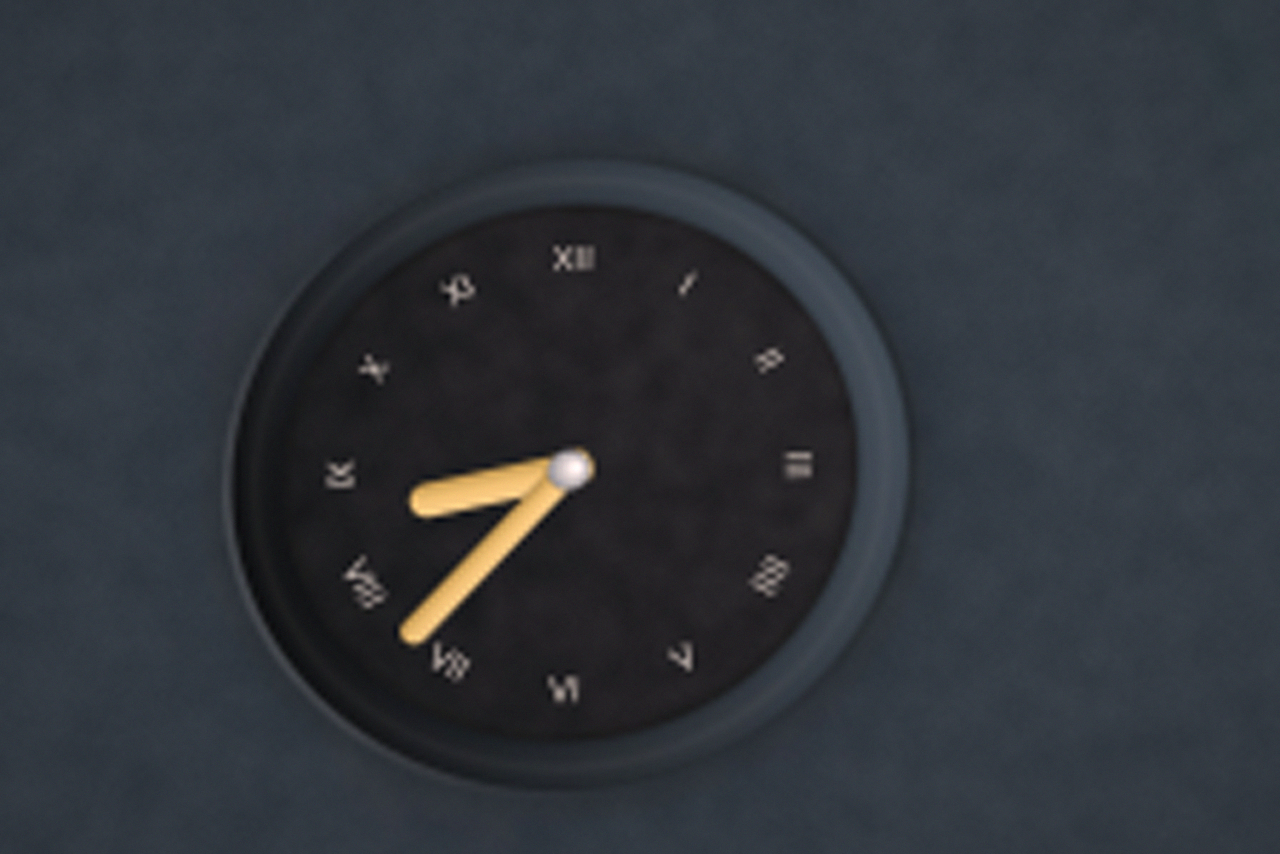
8.37
